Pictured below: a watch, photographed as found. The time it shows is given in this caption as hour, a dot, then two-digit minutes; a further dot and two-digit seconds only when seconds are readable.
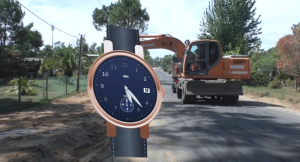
5.23
